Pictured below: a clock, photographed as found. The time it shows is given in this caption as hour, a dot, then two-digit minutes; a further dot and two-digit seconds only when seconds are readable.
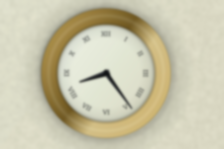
8.24
